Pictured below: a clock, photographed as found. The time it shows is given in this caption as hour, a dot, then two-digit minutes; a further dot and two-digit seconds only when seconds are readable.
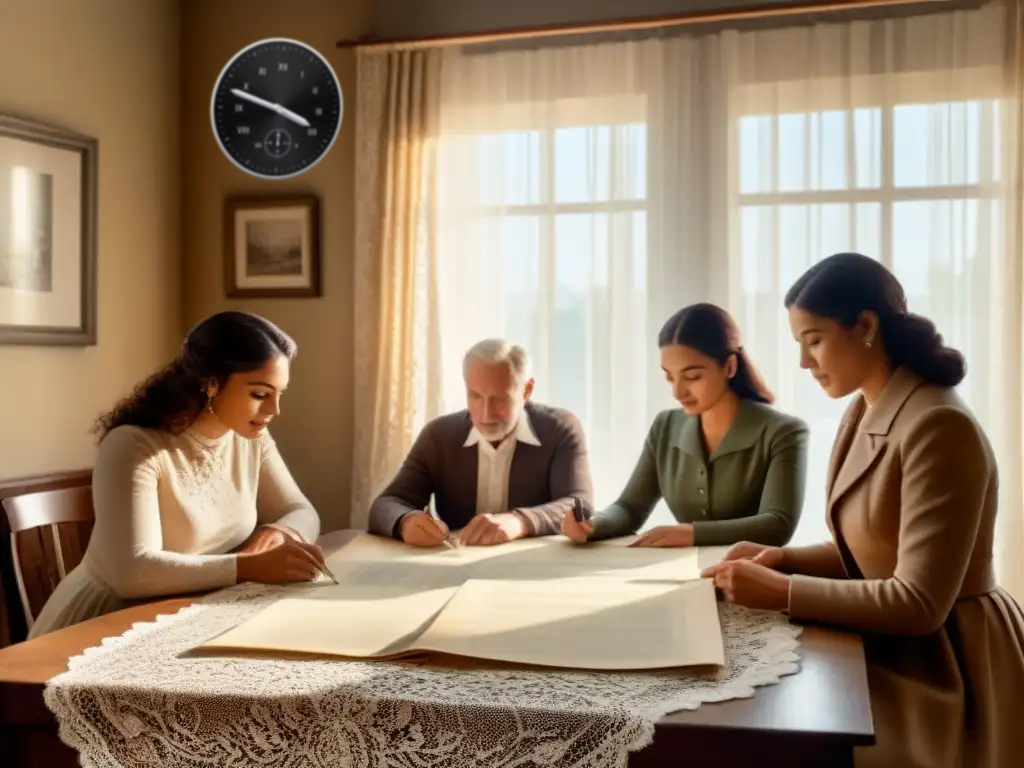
3.48
